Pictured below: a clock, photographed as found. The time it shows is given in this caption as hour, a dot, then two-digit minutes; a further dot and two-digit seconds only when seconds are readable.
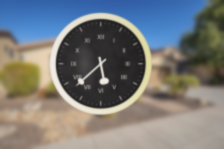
5.38
